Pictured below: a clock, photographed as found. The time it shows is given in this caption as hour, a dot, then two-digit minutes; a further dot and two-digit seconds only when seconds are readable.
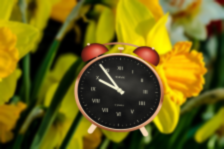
9.54
